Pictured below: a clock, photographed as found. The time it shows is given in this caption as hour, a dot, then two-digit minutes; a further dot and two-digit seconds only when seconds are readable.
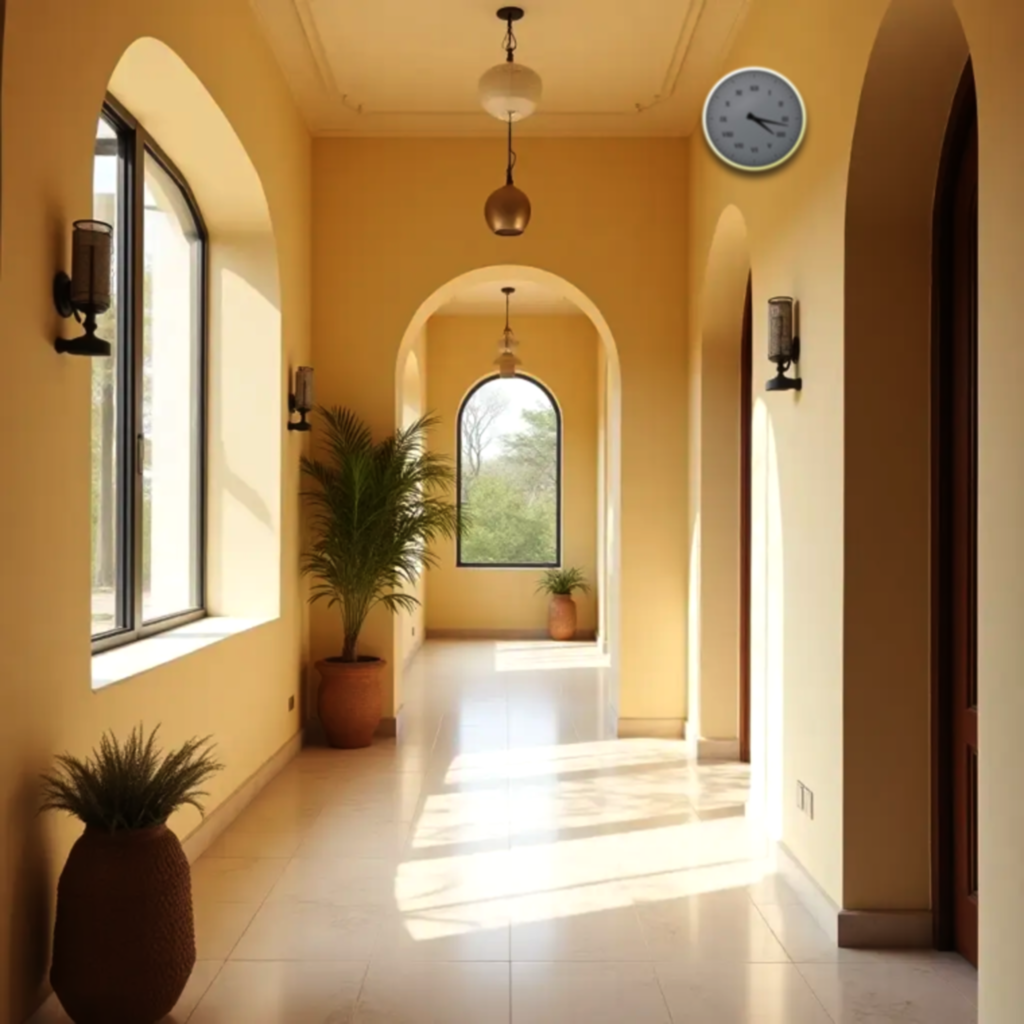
4.17
